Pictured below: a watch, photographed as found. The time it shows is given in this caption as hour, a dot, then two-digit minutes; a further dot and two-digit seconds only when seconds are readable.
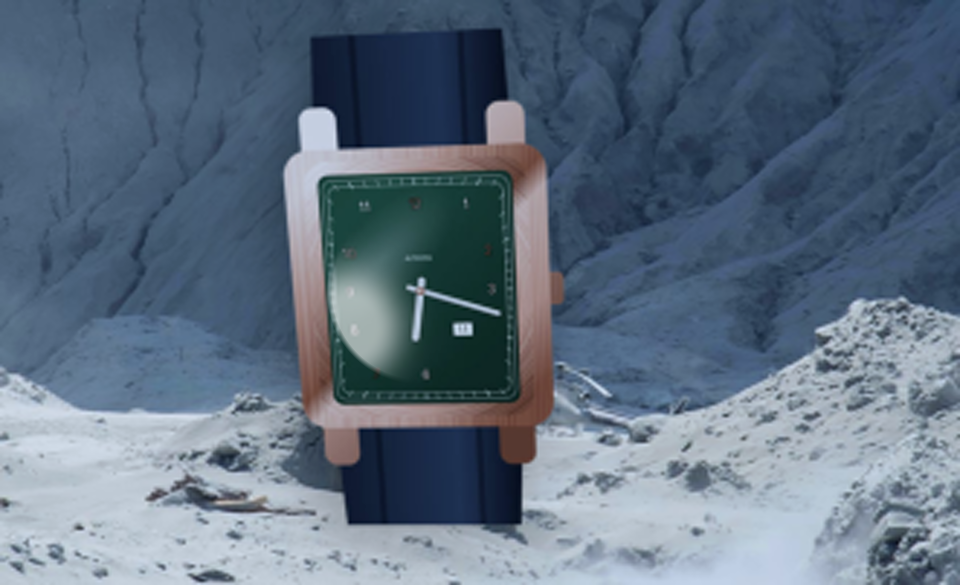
6.18
